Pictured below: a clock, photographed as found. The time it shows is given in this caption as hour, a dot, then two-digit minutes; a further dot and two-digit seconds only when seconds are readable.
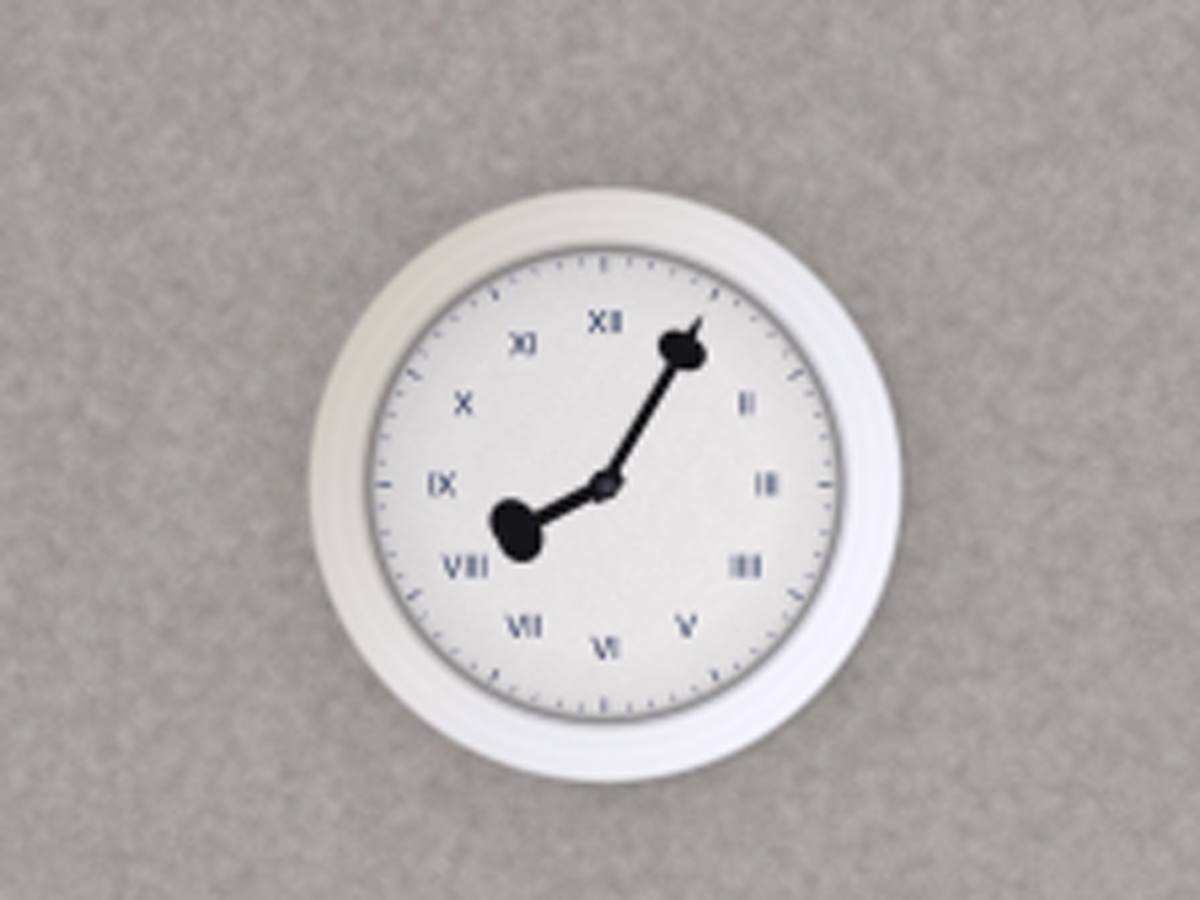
8.05
